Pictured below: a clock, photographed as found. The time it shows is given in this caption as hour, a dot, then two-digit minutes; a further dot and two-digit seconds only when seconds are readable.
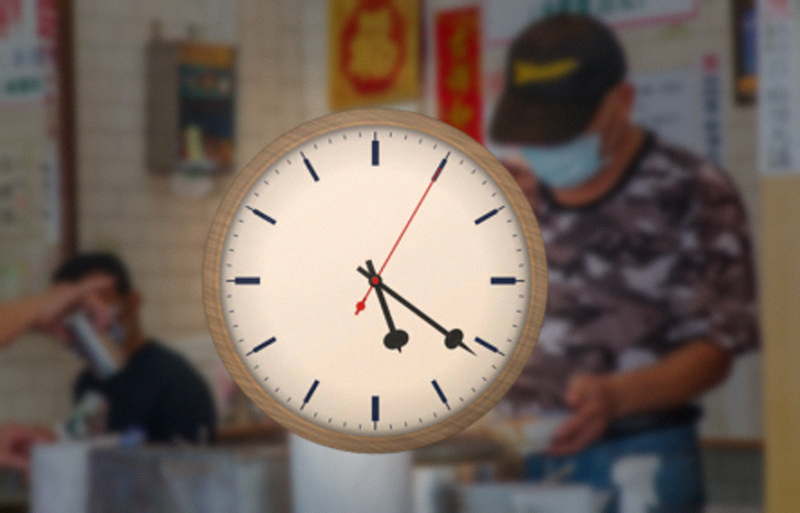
5.21.05
